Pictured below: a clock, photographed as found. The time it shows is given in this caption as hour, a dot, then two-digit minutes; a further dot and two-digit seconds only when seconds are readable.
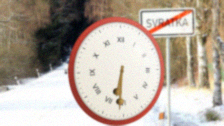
6.31
